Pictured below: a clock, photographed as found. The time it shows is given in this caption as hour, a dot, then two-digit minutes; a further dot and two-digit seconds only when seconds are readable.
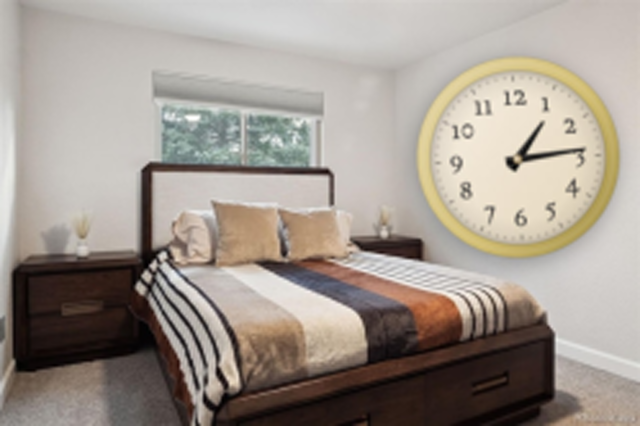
1.14
